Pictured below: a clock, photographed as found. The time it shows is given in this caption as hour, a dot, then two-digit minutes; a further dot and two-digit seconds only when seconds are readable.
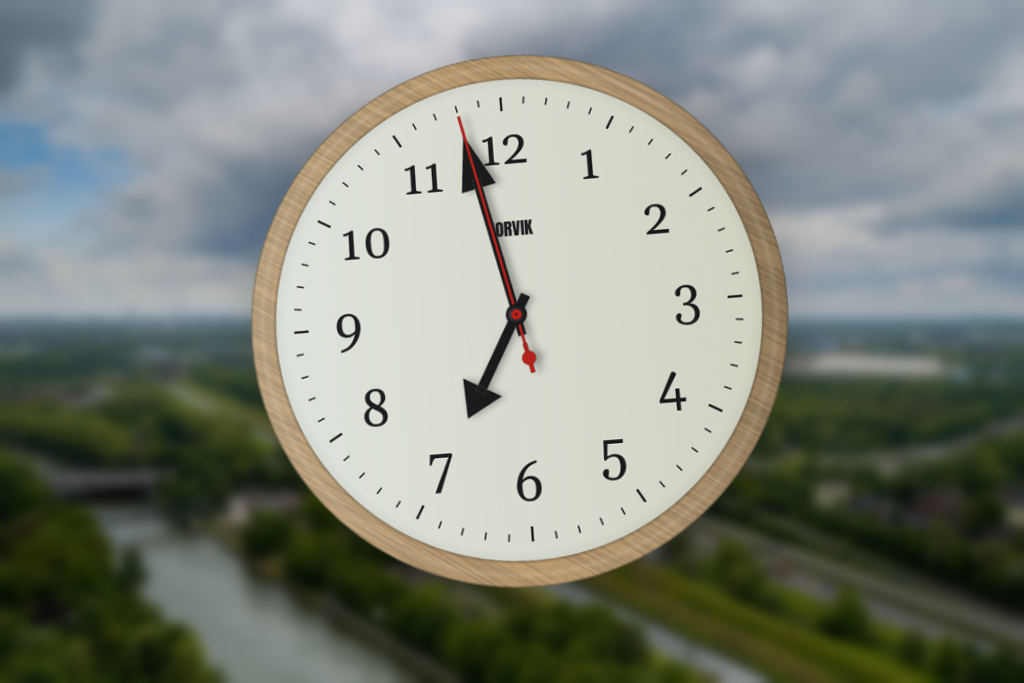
6.57.58
